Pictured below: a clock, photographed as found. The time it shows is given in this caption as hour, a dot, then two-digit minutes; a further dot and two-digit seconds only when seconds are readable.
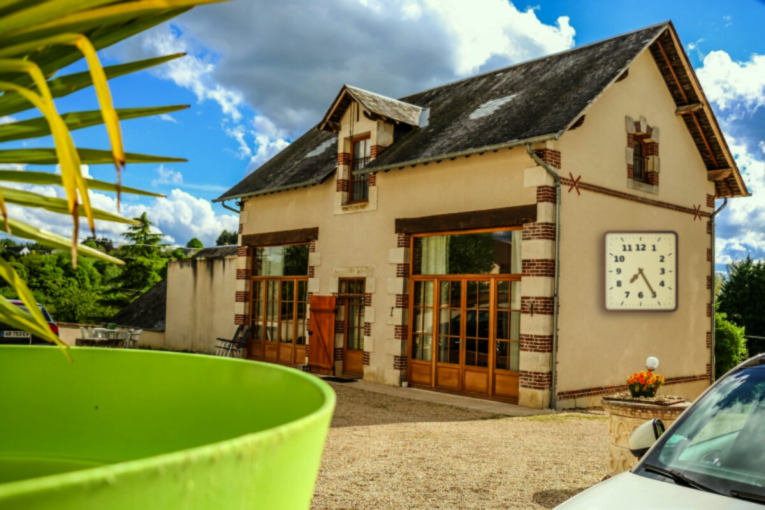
7.25
